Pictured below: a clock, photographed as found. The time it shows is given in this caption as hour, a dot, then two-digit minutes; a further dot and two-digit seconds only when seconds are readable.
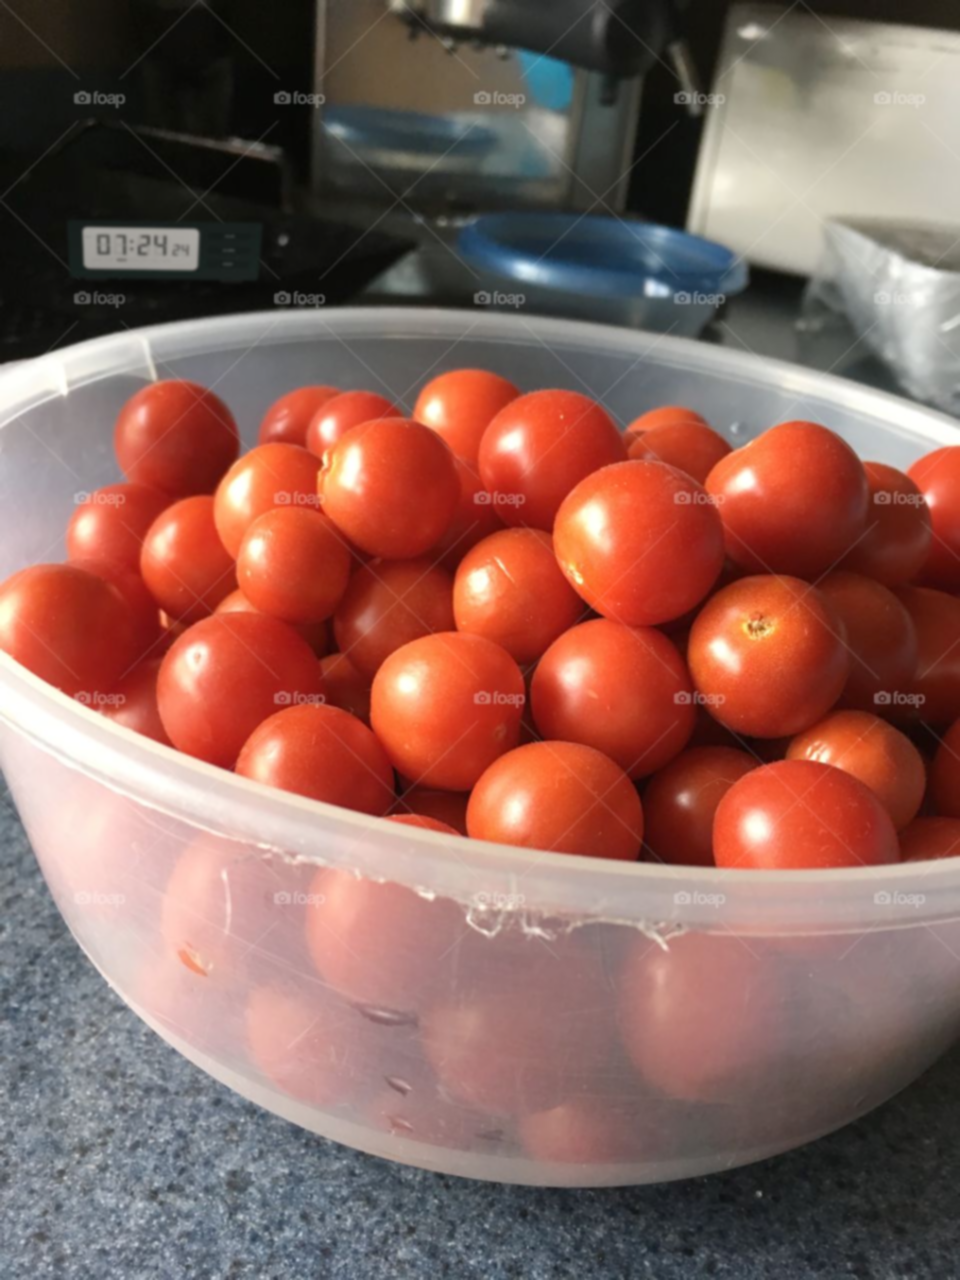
7.24
